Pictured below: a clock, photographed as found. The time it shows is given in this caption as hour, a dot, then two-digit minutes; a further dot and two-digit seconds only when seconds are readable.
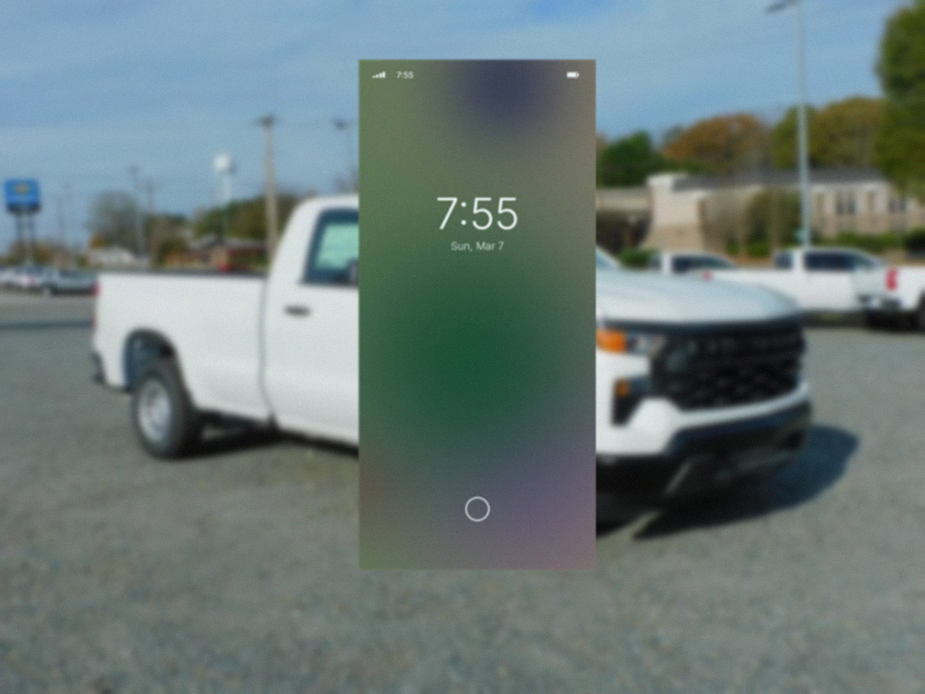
7.55
